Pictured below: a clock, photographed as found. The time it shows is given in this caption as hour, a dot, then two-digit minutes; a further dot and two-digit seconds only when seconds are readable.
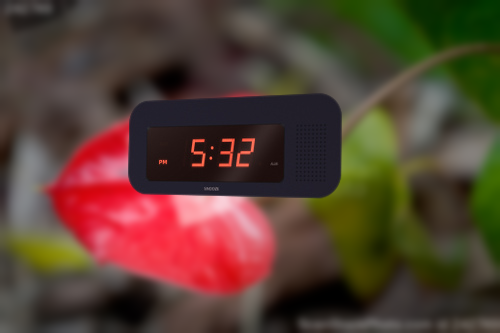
5.32
